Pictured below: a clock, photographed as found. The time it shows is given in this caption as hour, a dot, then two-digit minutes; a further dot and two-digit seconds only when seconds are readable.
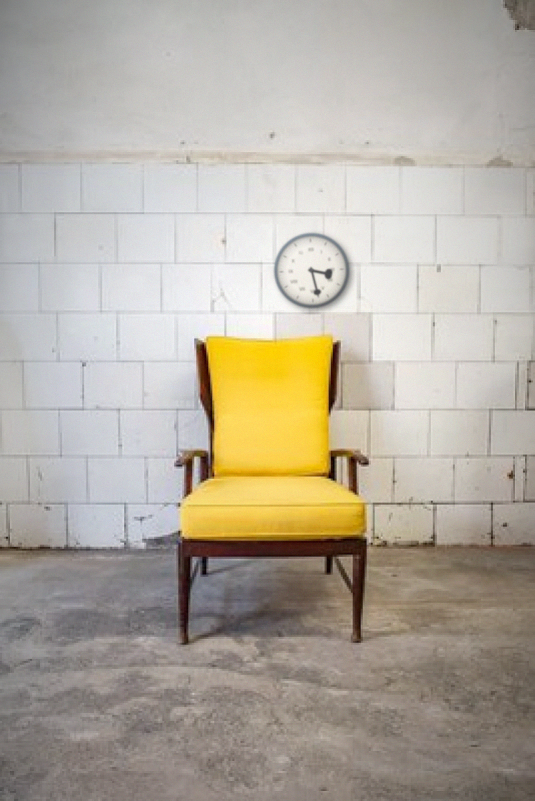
3.28
